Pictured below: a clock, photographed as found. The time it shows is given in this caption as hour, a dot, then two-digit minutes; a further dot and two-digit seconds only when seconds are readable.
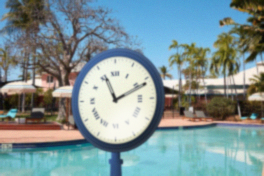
11.11
